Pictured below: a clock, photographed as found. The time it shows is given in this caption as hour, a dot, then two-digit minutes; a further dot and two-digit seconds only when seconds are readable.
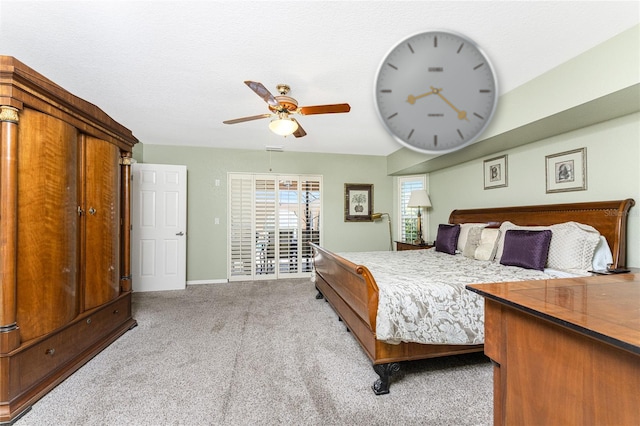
8.22
